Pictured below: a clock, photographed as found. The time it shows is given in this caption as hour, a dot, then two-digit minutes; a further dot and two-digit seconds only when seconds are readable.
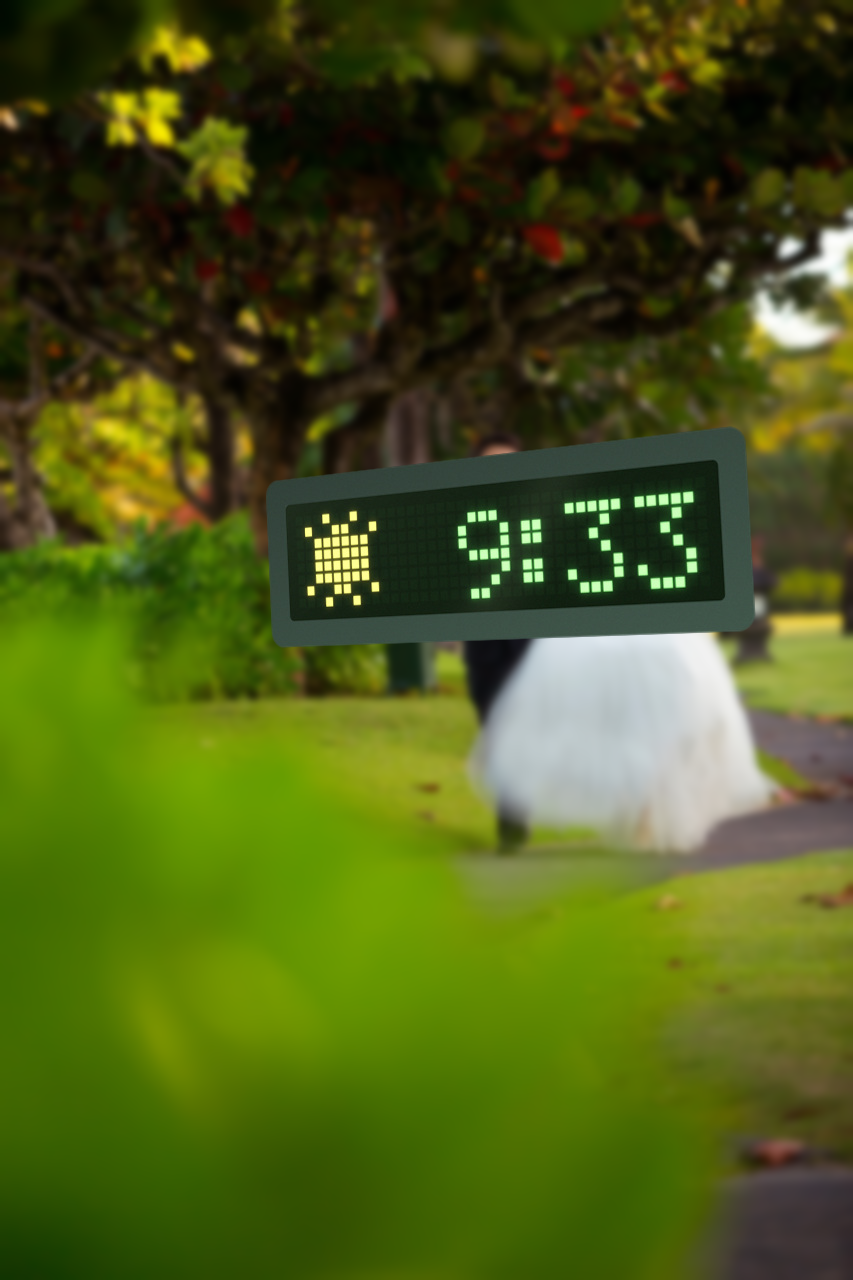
9.33
